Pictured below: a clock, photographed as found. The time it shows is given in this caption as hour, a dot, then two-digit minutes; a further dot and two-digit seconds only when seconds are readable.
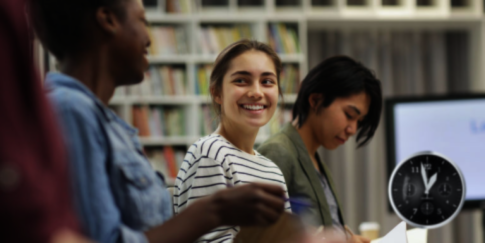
12.58
